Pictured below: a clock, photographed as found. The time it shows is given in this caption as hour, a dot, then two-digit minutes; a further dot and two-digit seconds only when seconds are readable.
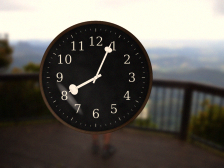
8.04
